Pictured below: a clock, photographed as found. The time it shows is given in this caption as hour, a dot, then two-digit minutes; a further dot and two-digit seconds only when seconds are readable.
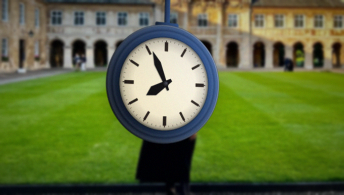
7.56
